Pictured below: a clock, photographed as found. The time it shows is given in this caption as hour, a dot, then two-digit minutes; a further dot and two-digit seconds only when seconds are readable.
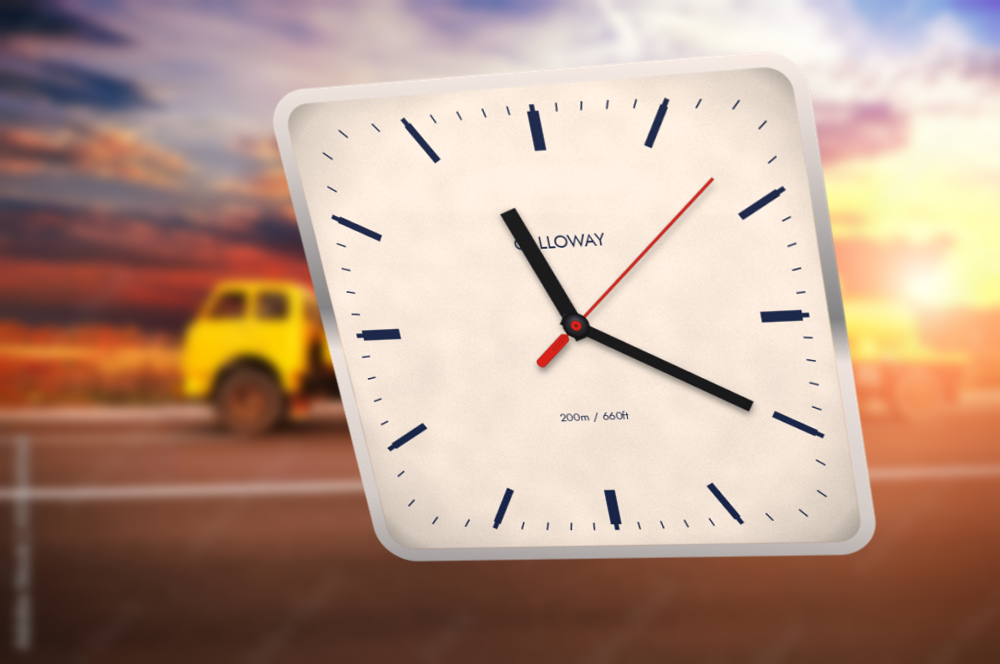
11.20.08
